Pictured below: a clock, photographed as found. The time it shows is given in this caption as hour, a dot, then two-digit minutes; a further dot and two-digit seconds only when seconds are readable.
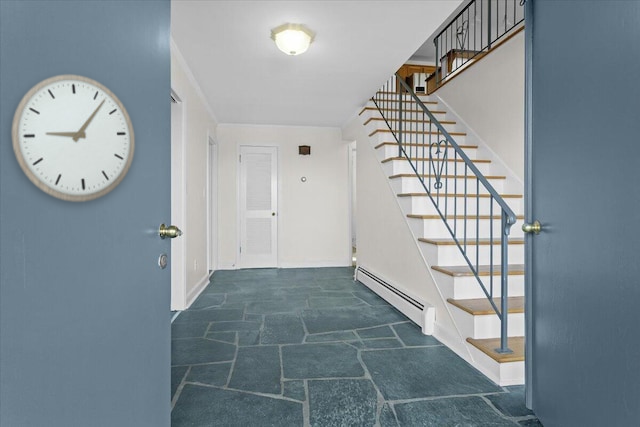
9.07
